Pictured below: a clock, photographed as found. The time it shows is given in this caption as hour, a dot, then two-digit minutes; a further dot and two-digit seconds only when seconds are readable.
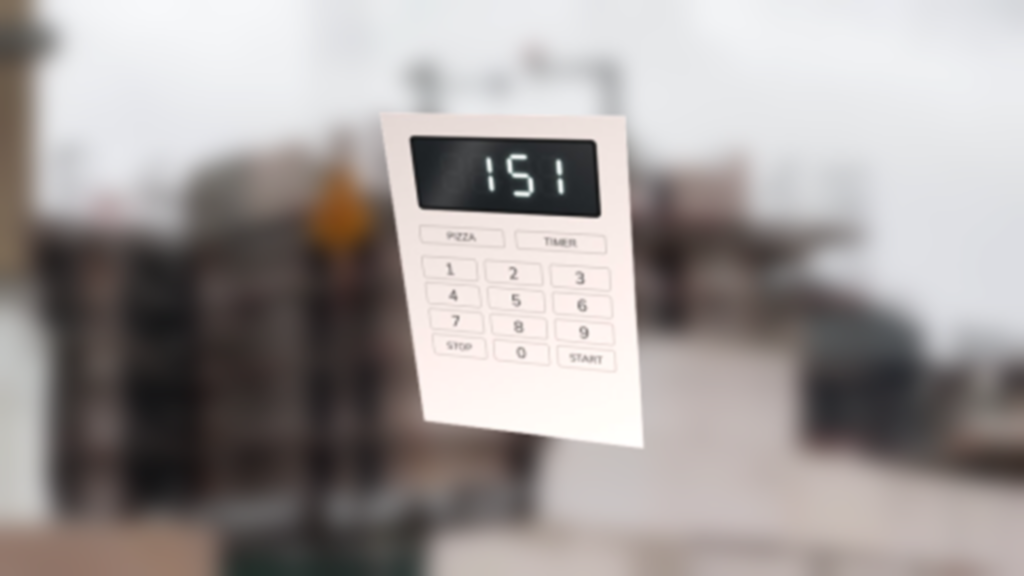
1.51
